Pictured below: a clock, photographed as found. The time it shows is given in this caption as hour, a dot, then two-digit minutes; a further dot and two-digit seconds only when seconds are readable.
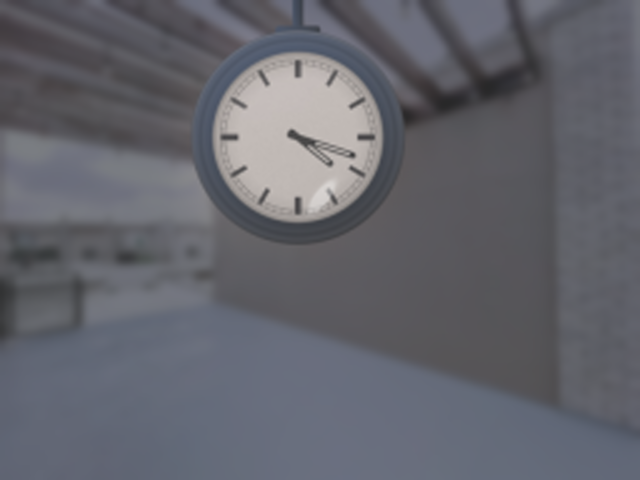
4.18
